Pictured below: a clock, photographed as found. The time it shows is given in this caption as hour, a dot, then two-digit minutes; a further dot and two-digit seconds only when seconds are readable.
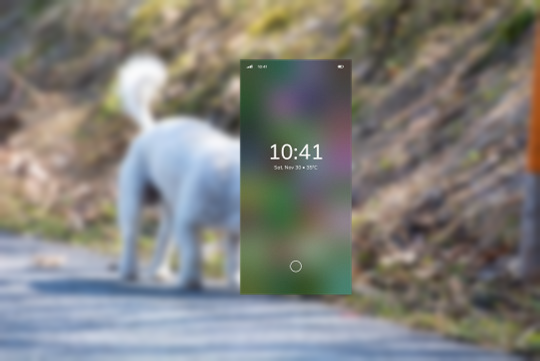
10.41
